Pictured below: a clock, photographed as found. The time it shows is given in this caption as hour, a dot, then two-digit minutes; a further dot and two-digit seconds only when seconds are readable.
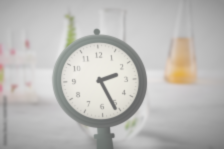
2.26
